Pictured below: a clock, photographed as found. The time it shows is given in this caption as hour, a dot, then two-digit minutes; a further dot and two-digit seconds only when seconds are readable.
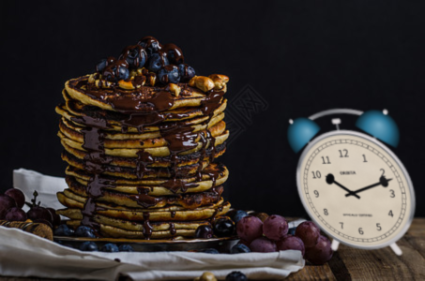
10.12
